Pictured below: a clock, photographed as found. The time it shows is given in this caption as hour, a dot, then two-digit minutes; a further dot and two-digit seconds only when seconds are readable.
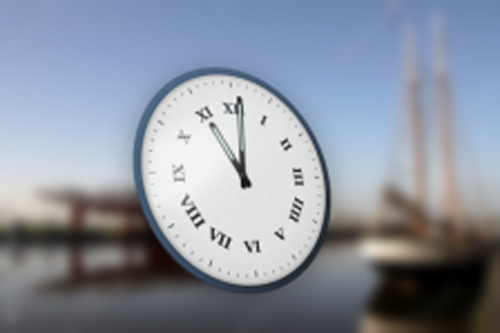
11.01
